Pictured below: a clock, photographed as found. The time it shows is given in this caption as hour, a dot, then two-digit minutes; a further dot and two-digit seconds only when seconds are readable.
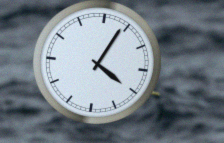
4.04
